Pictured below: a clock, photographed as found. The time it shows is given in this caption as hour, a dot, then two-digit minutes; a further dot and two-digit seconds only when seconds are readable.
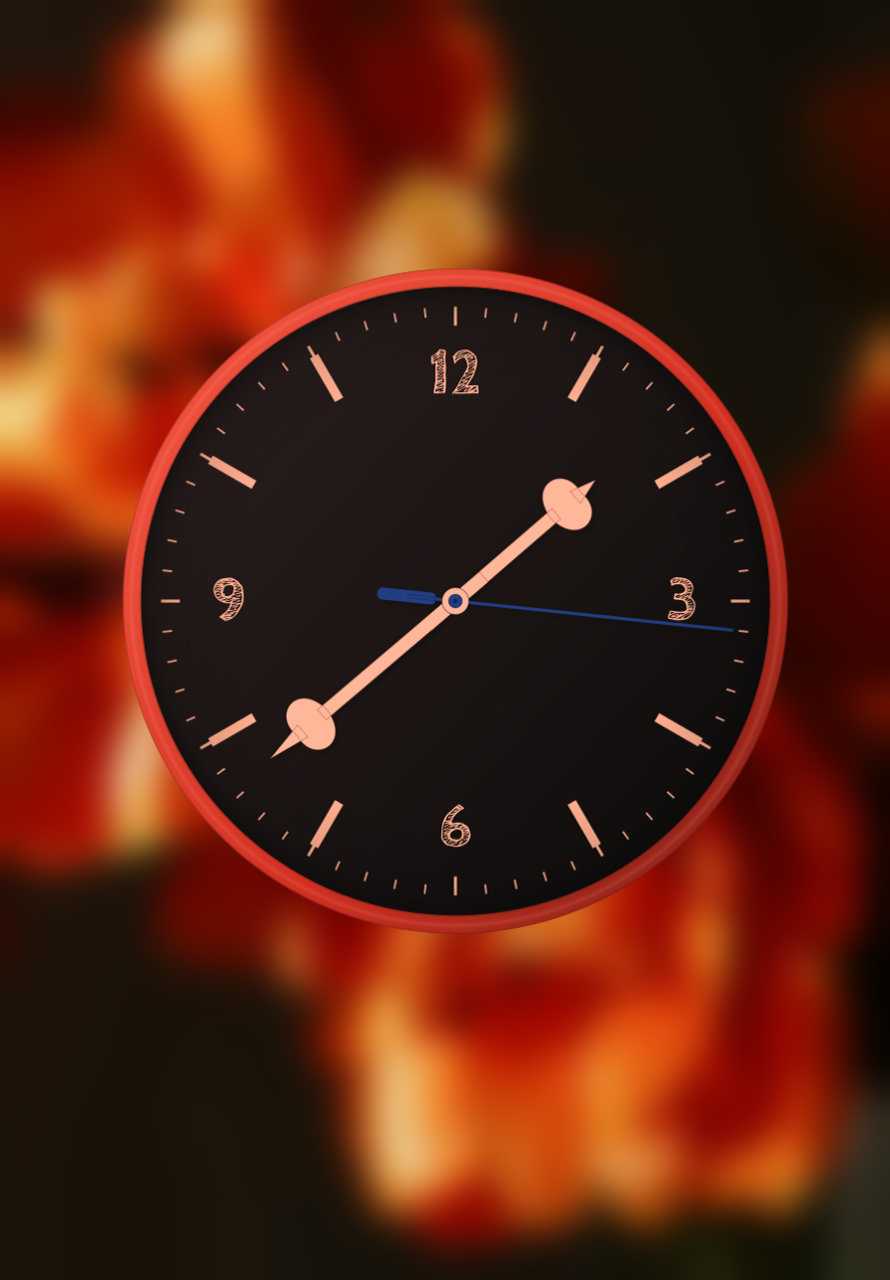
1.38.16
